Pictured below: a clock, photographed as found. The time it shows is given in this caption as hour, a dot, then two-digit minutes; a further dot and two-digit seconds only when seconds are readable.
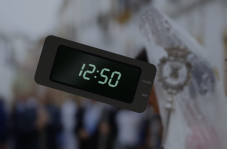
12.50
